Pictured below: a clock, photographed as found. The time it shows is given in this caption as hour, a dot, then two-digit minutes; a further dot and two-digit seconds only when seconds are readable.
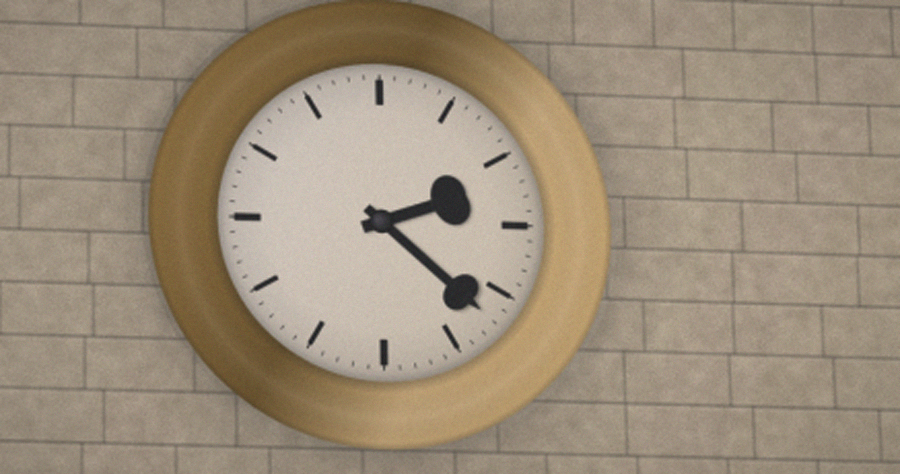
2.22
